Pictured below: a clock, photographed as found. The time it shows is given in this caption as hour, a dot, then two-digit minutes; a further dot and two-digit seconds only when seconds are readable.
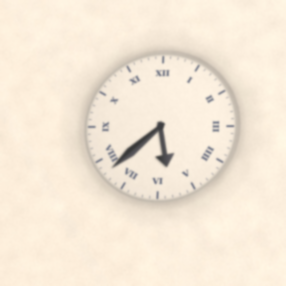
5.38
